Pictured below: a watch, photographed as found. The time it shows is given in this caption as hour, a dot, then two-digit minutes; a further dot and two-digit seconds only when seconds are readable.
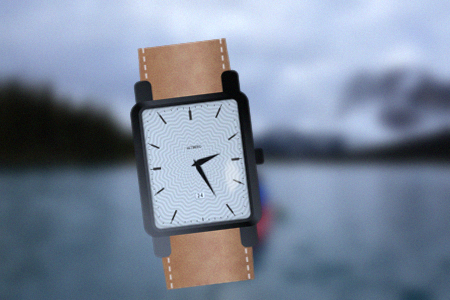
2.26
